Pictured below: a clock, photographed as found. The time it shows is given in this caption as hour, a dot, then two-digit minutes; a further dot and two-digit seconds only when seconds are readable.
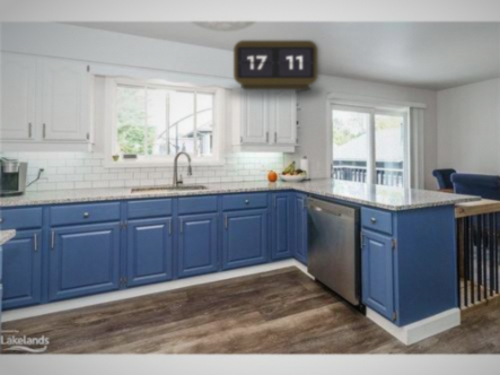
17.11
